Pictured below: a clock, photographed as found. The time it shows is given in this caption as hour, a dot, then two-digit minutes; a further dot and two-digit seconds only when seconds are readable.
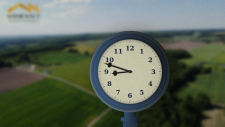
8.48
